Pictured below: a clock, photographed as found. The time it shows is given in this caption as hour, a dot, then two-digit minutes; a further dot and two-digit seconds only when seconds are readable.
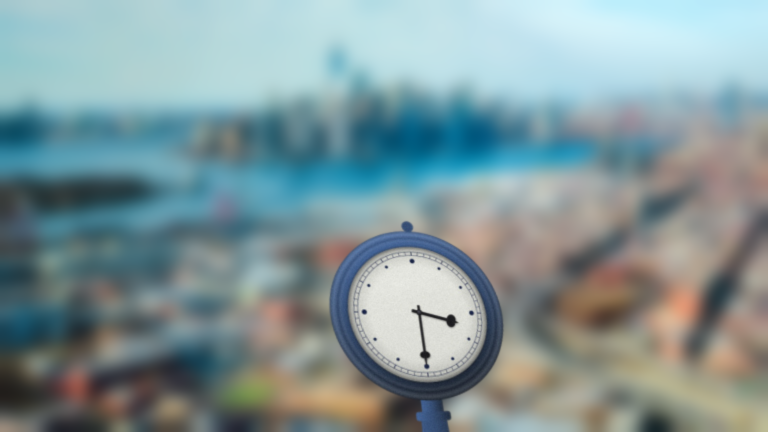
3.30
